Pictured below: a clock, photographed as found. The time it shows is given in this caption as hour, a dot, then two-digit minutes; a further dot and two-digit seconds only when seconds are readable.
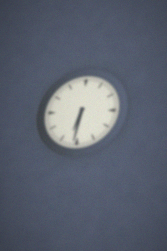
6.31
